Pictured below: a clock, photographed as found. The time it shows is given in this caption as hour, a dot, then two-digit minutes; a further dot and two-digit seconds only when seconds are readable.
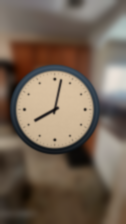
8.02
